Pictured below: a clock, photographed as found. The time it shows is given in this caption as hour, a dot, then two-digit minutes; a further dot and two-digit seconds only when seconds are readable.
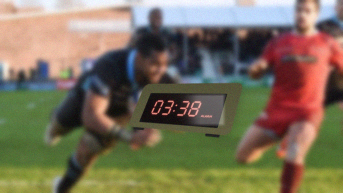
3.38
